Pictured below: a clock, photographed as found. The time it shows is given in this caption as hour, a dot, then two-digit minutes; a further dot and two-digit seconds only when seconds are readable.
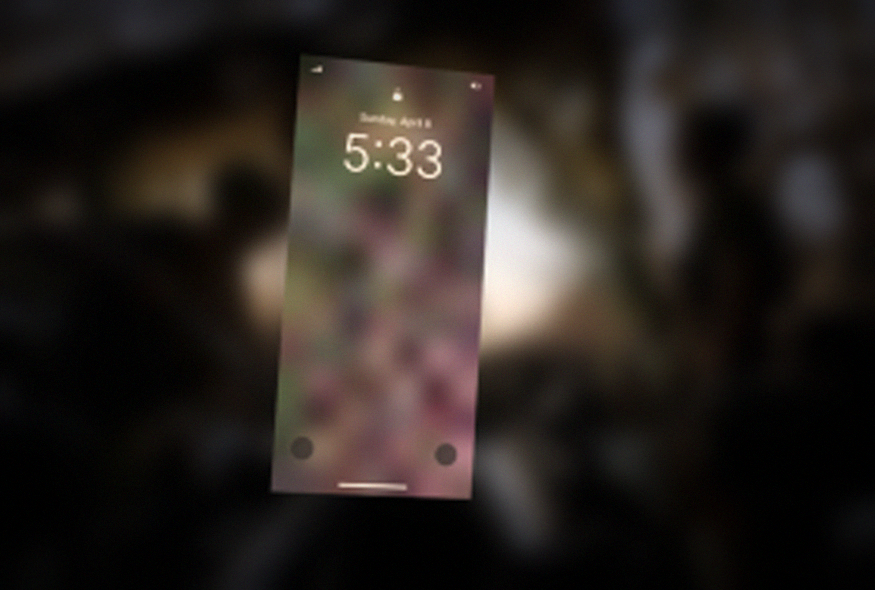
5.33
